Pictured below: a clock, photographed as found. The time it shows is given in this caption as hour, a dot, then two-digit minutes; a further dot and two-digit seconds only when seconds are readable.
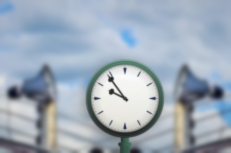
9.54
